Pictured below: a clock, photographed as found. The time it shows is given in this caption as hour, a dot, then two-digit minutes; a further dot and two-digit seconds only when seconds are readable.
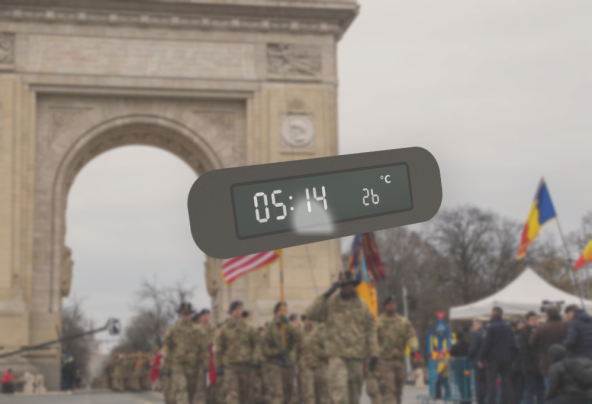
5.14
